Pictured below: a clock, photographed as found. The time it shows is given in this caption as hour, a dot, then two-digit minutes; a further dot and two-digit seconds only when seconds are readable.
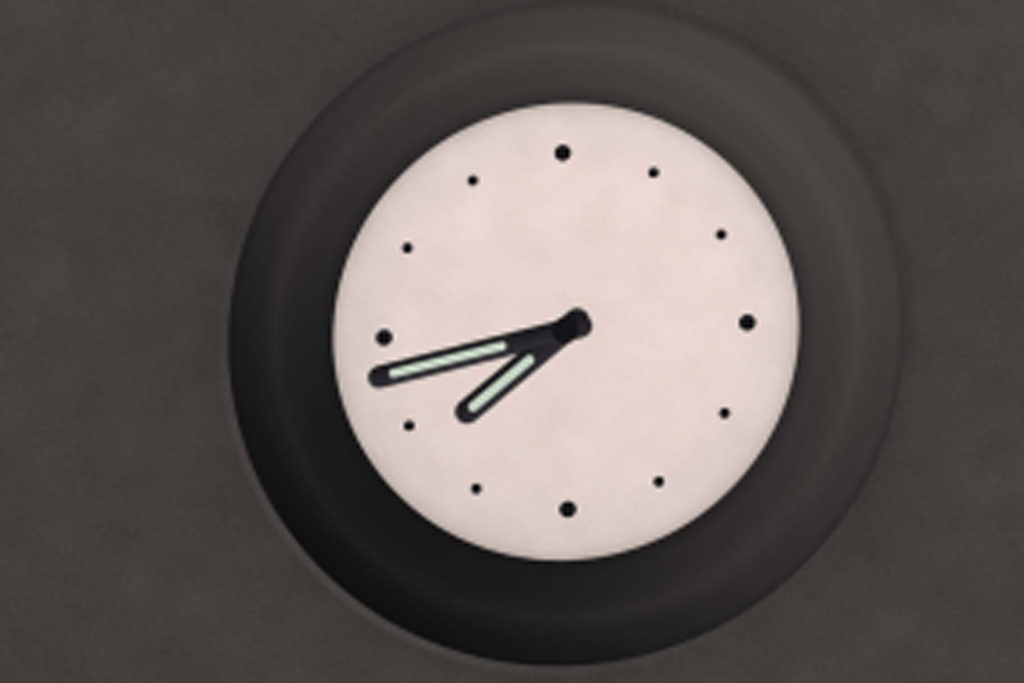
7.43
